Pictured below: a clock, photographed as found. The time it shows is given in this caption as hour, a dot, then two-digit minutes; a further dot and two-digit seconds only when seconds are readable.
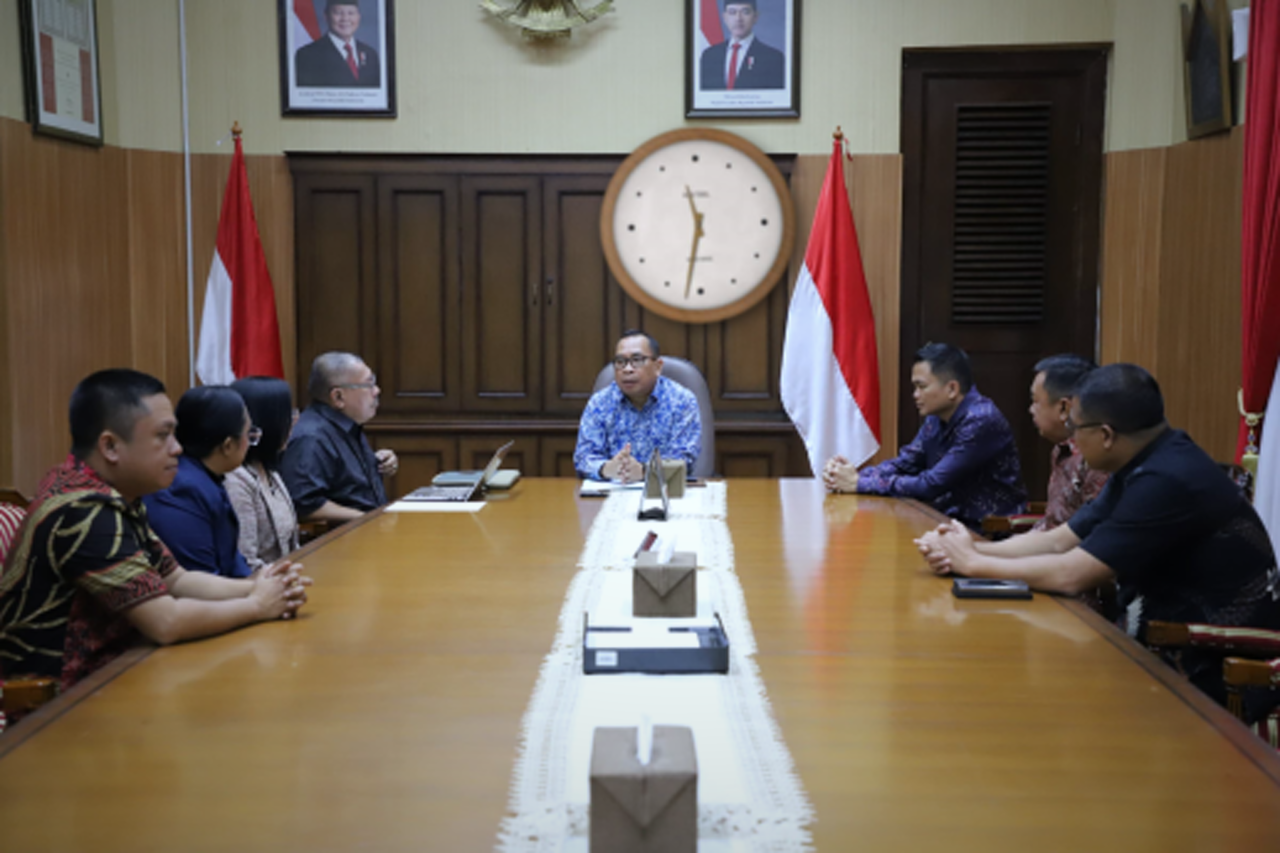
11.32
